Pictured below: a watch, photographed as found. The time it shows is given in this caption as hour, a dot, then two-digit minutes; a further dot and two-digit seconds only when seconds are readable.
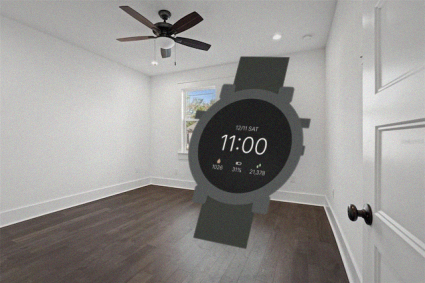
11.00
